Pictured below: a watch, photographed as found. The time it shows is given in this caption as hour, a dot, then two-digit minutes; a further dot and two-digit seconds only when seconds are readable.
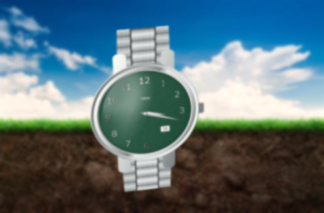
3.18
